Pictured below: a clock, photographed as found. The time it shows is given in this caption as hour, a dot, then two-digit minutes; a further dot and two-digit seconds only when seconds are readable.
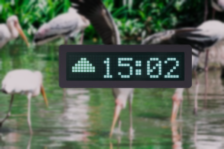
15.02
